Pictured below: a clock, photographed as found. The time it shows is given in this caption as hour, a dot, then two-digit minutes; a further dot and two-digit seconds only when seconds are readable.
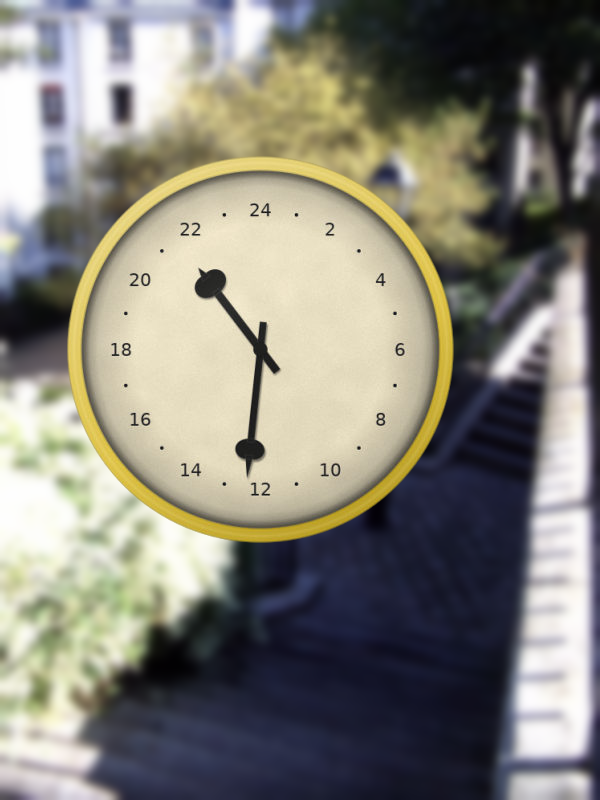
21.31
